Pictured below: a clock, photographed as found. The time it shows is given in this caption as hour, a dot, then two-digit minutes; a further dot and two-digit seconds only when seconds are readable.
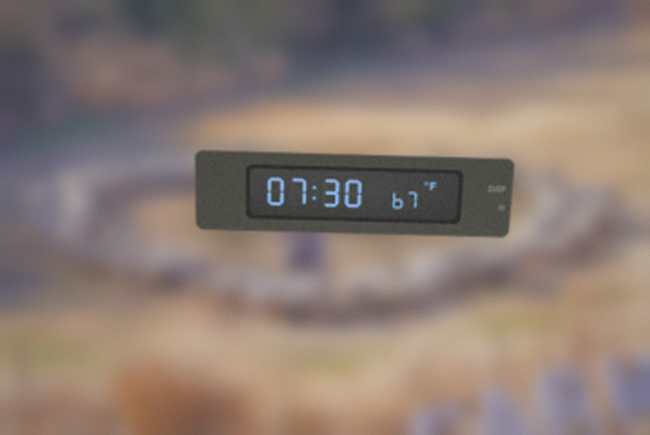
7.30
